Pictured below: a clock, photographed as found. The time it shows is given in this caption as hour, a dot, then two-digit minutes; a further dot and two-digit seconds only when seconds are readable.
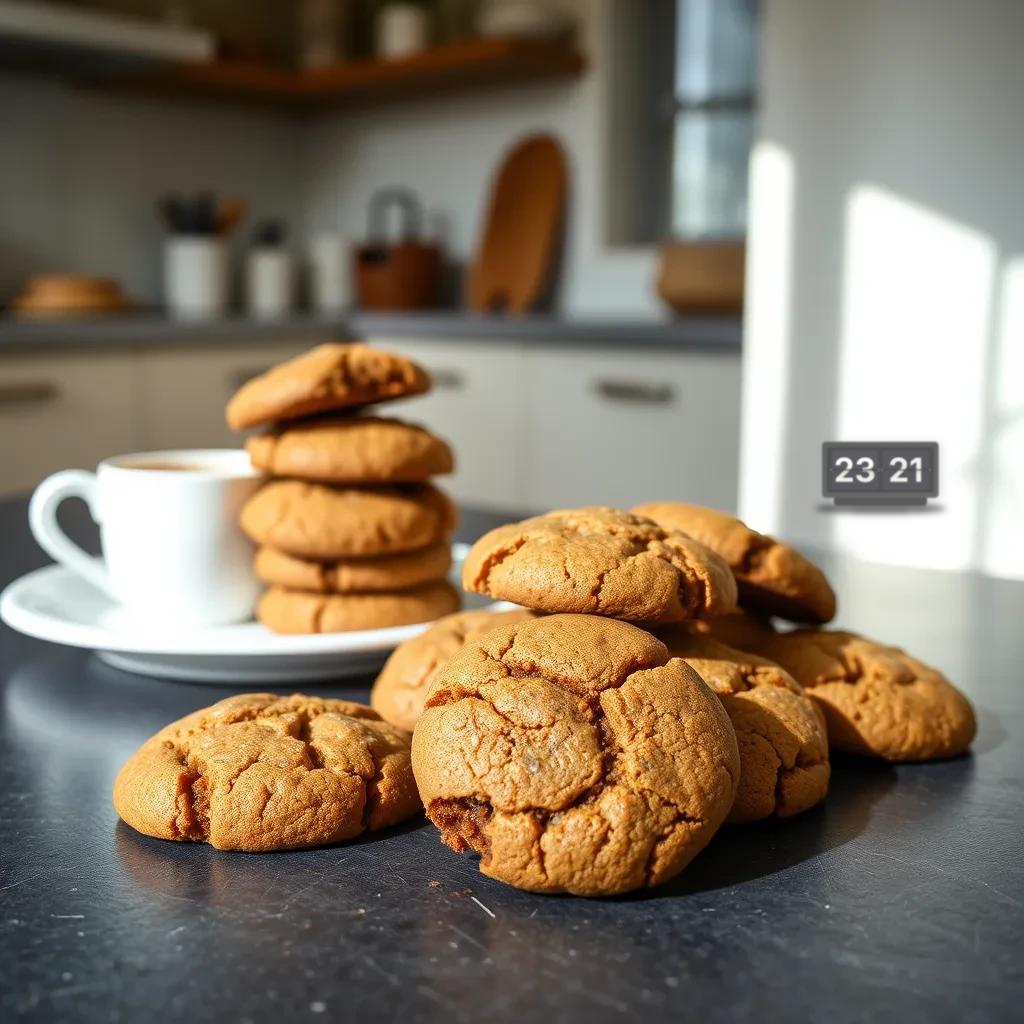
23.21
